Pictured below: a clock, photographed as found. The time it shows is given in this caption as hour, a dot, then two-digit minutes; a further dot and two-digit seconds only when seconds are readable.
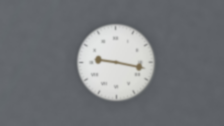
9.17
